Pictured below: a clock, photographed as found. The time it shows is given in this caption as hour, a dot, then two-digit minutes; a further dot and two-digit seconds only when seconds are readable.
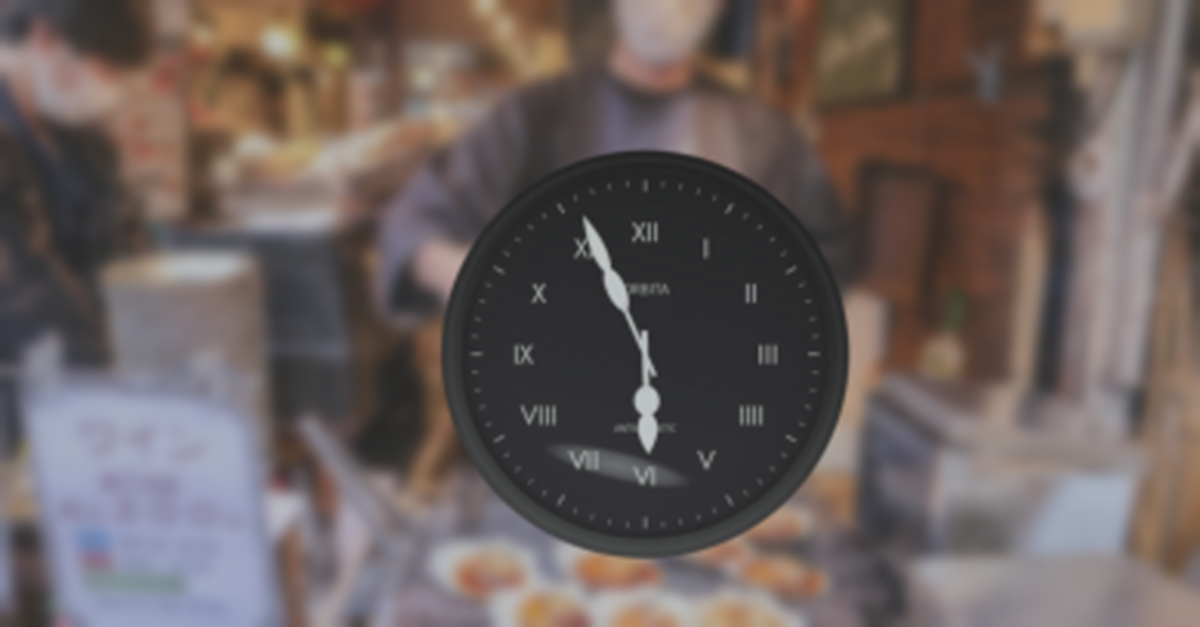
5.56
